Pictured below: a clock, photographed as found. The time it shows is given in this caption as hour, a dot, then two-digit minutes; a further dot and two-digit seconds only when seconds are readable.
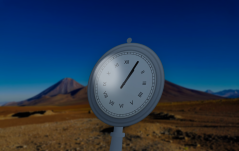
1.05
